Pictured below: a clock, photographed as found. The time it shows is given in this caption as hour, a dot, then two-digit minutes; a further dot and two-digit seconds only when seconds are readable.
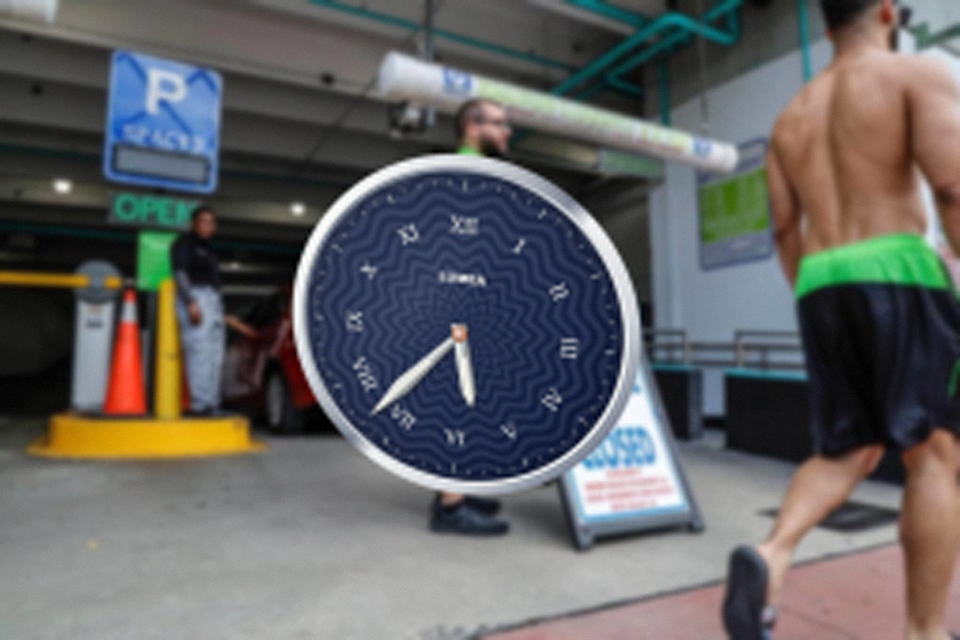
5.37
